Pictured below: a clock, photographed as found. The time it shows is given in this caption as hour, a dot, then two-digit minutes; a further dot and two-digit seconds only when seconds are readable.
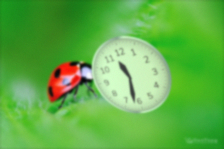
11.32
